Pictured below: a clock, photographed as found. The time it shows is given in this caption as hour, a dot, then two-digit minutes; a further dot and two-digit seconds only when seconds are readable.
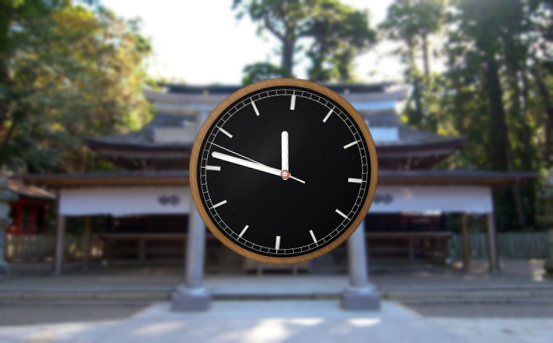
11.46.48
